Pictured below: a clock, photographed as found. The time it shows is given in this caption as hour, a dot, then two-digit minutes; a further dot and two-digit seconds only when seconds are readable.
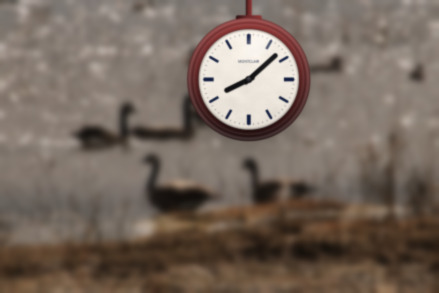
8.08
